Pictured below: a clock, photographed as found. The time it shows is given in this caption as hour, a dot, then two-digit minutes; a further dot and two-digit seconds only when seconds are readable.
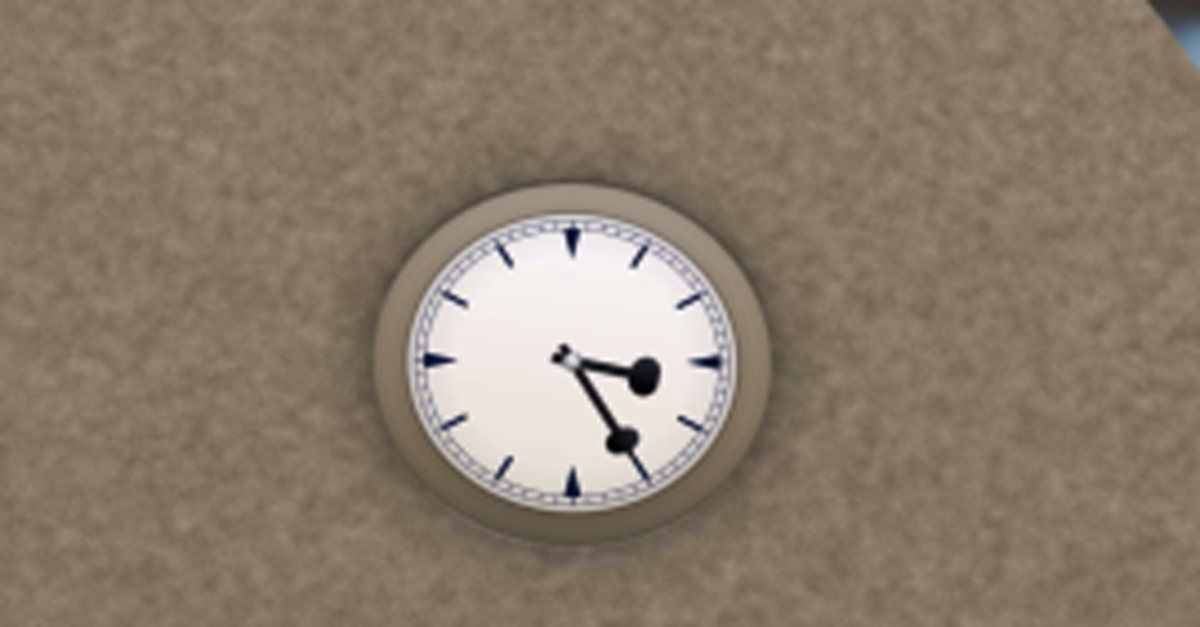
3.25
